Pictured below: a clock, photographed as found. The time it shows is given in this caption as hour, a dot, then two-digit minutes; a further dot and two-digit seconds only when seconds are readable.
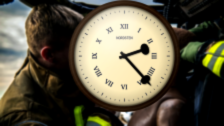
2.23
